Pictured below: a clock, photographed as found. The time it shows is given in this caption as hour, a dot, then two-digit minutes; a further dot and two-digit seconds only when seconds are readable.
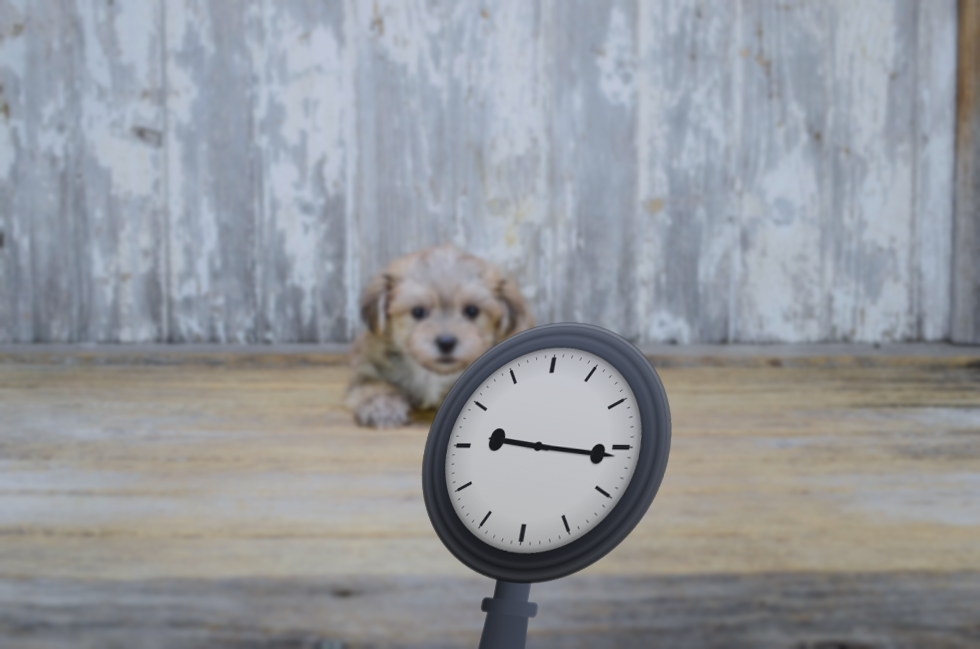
9.16
